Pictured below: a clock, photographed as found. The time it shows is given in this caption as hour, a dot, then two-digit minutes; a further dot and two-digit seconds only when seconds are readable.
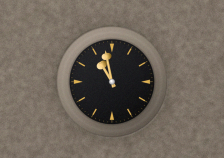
10.58
